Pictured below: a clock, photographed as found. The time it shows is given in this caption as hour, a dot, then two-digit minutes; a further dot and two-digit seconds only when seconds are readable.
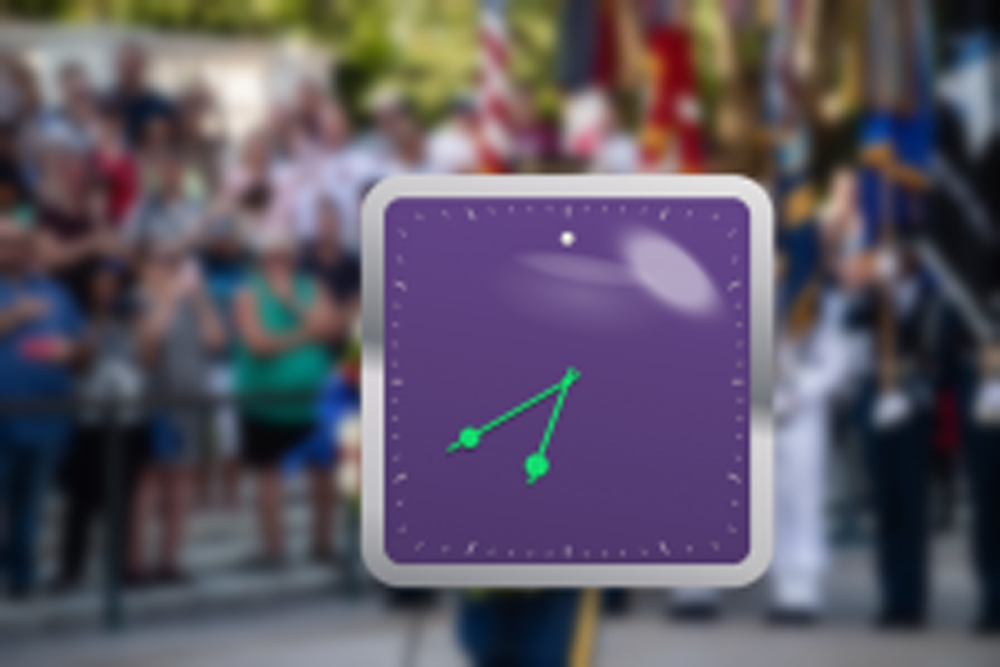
6.40
